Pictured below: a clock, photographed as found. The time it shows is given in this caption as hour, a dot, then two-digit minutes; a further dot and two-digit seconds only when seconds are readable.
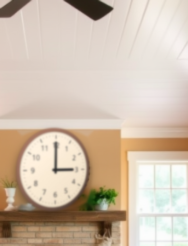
3.00
